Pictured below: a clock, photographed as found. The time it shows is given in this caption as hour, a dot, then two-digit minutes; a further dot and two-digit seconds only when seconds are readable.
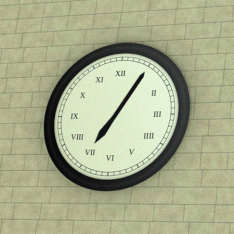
7.05
